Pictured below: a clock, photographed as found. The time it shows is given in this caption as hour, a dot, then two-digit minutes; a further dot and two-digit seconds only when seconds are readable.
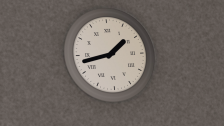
1.43
